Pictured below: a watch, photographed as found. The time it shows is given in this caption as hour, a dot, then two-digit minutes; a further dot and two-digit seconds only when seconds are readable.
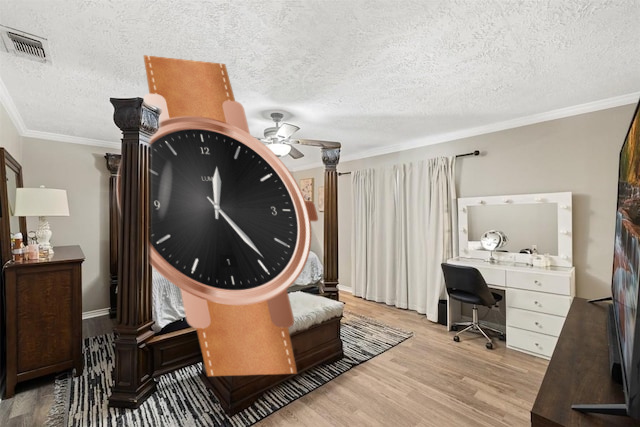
12.24
